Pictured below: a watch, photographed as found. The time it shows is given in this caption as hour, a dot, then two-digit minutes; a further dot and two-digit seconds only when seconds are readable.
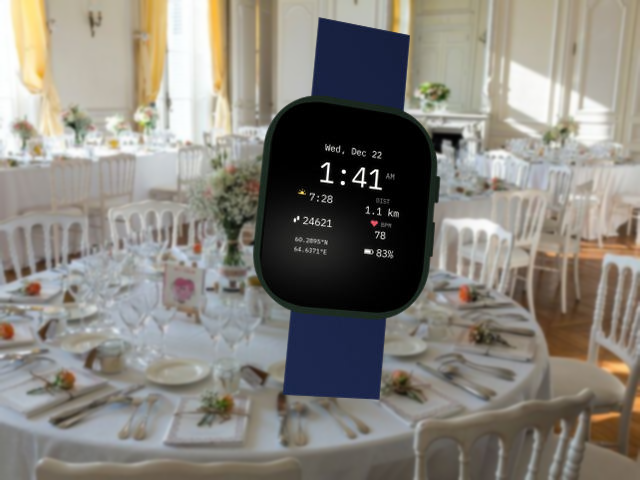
1.41
